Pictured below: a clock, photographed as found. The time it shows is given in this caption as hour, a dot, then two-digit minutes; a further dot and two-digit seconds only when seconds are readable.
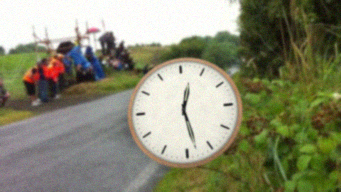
12.28
